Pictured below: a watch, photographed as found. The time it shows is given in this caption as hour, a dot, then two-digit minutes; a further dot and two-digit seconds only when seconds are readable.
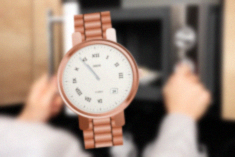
10.54
